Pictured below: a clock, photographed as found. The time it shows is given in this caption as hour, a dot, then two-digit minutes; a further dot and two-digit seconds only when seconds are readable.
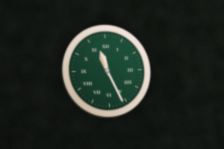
11.26
